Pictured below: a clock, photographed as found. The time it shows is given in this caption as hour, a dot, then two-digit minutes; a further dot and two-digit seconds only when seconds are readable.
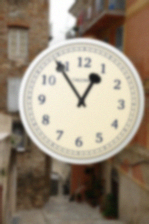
12.54
